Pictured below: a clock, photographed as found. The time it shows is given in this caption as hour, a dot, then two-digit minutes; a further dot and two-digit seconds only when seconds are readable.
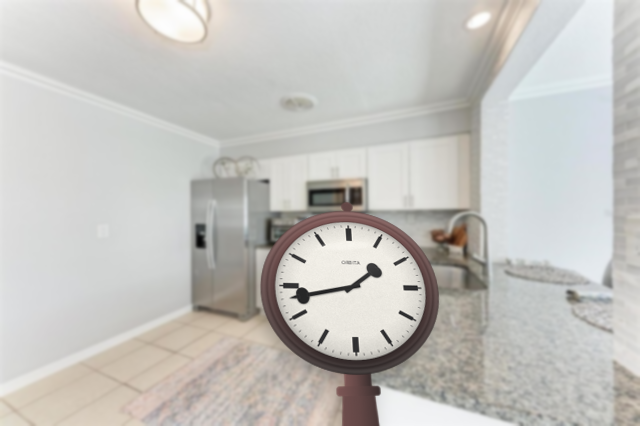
1.43
